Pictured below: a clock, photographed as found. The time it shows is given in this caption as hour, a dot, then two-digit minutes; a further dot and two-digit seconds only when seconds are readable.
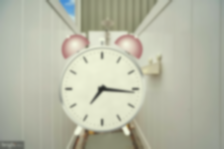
7.16
